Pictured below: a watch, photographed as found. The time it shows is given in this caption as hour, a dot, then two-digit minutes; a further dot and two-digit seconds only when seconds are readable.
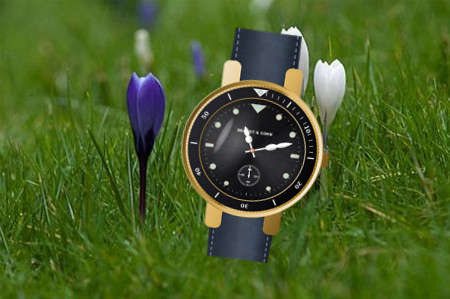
11.12
